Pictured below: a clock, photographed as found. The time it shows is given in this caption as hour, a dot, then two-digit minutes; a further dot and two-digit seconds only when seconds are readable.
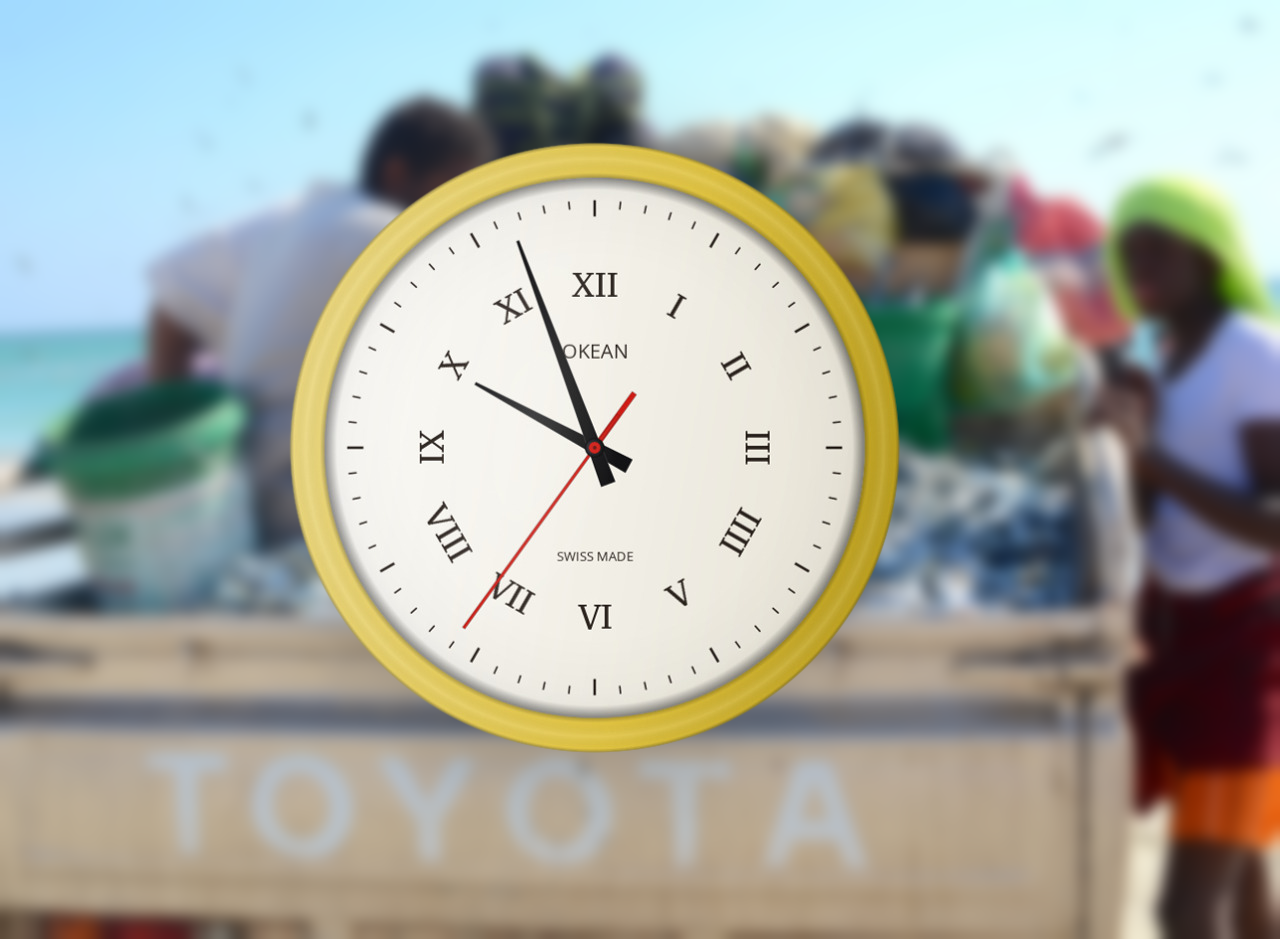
9.56.36
